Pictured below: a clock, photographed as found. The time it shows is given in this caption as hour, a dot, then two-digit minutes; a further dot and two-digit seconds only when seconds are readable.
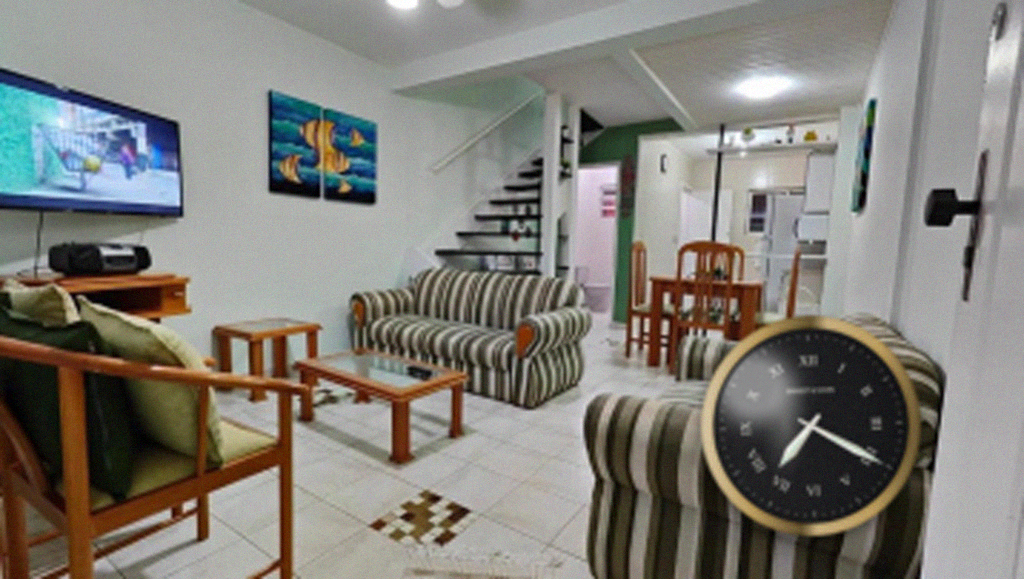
7.20
